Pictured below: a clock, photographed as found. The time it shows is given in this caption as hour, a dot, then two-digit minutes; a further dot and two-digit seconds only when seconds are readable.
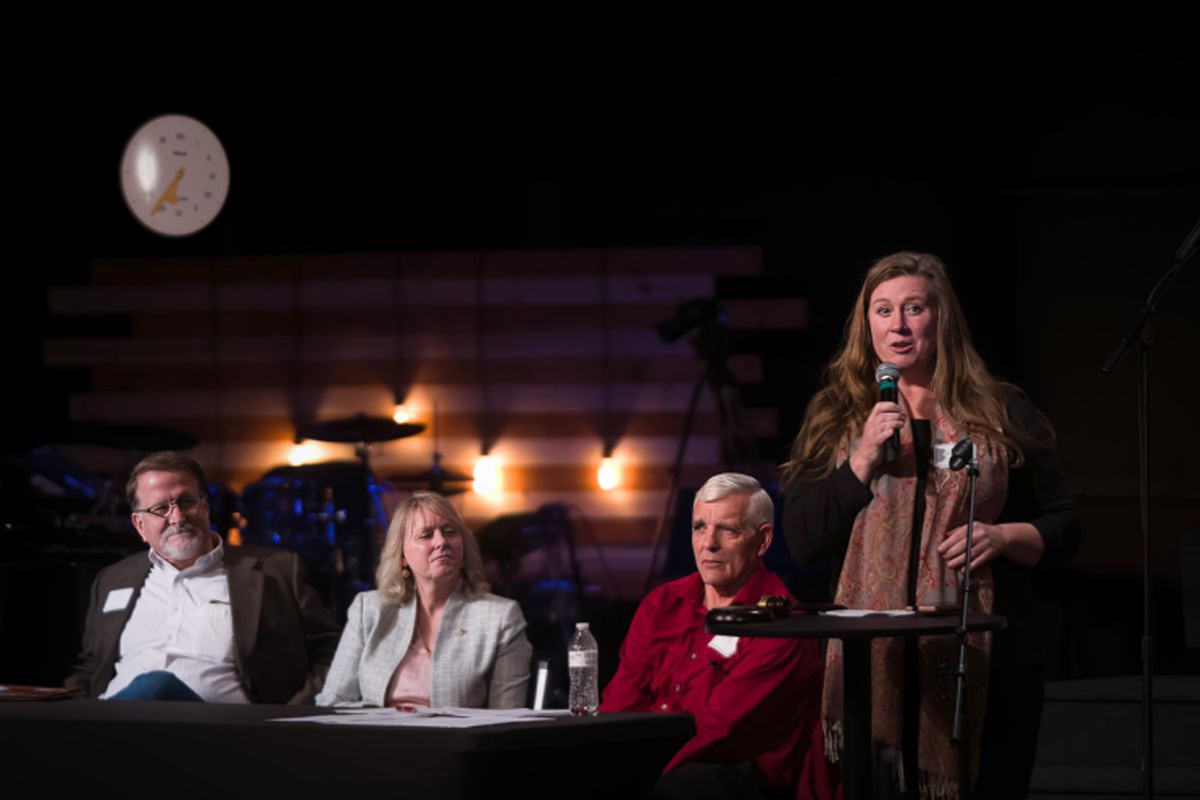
6.36
